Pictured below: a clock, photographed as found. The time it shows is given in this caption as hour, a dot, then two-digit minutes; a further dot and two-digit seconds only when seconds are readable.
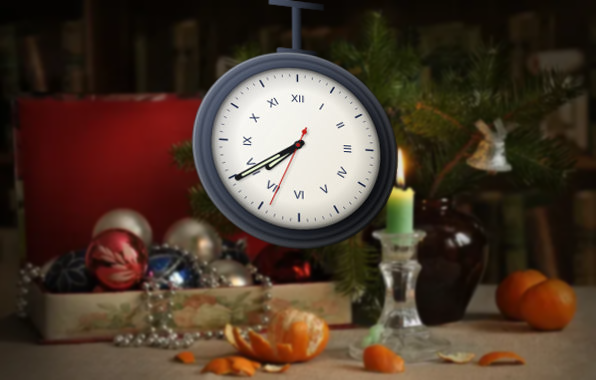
7.39.34
